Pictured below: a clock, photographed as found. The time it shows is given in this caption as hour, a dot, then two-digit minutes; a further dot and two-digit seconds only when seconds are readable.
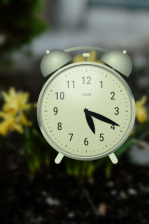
5.19
